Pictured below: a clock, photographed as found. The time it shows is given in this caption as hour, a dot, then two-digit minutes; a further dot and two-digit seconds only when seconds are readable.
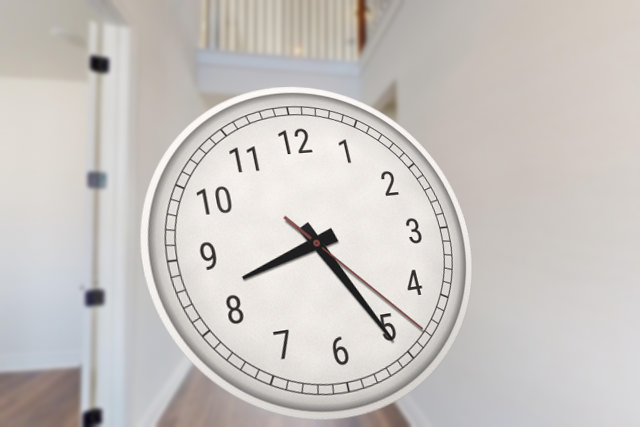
8.25.23
